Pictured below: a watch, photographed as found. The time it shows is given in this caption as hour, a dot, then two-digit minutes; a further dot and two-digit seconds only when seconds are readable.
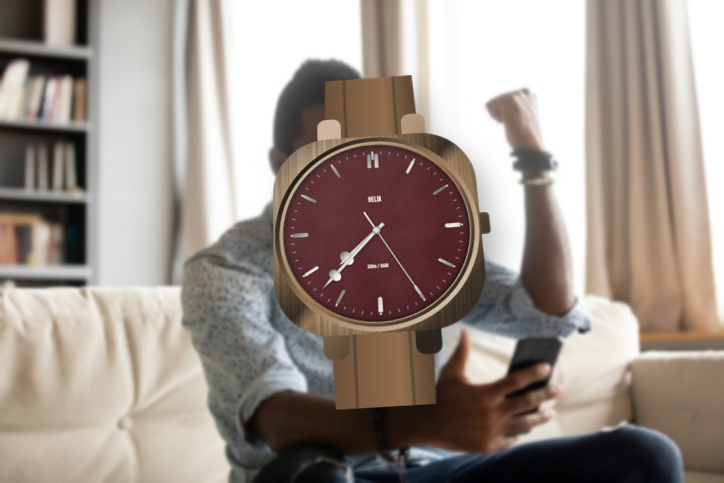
7.37.25
